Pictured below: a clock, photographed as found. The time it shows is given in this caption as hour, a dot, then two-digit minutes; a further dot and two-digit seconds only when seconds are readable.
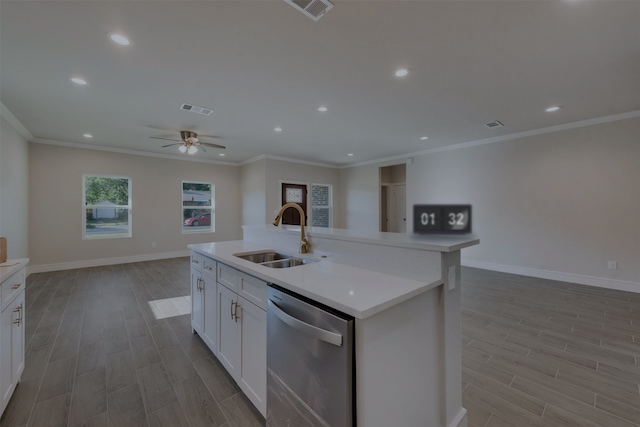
1.32
